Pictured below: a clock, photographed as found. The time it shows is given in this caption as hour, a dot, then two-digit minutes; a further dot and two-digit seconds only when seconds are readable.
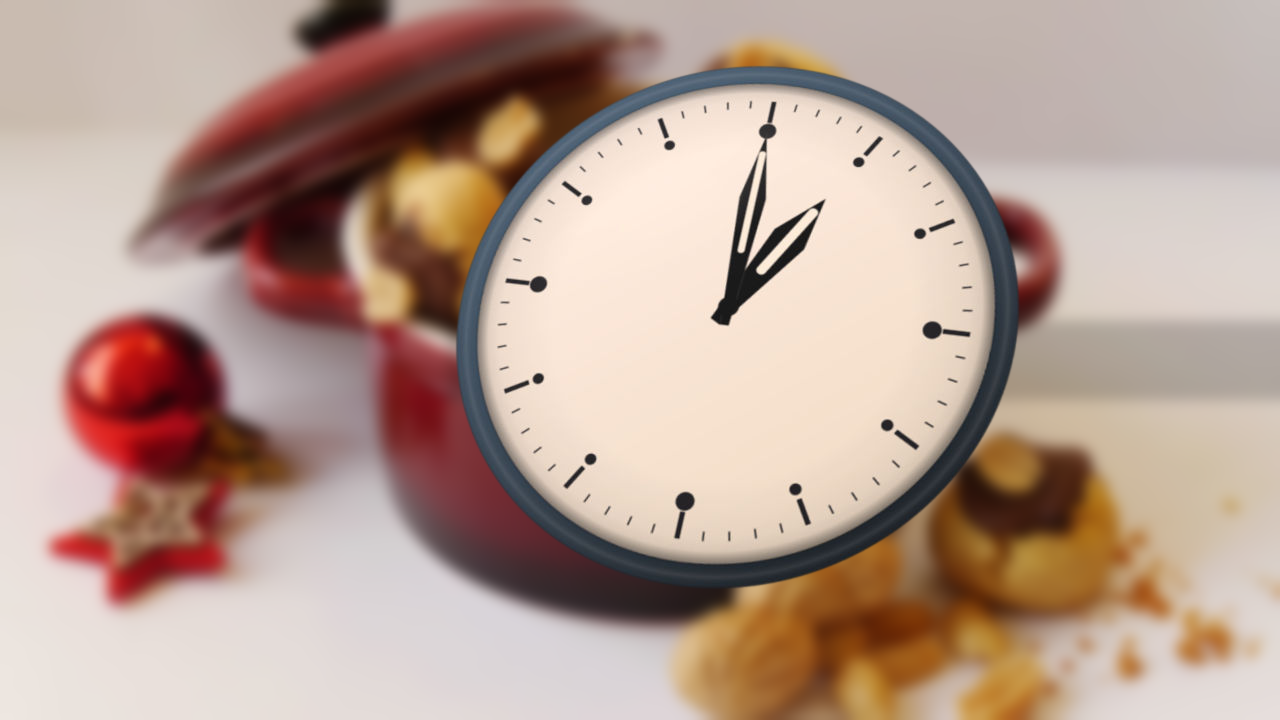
1.00
